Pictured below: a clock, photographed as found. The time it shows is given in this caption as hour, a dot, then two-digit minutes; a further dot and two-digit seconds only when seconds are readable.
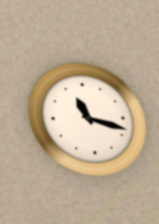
11.18
